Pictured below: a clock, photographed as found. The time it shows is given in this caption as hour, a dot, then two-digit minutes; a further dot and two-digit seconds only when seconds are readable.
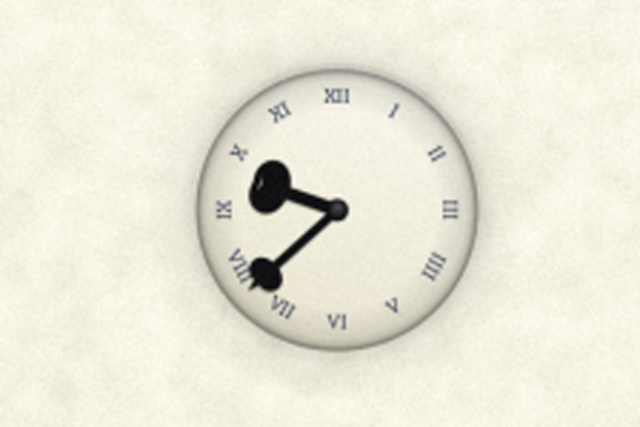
9.38
